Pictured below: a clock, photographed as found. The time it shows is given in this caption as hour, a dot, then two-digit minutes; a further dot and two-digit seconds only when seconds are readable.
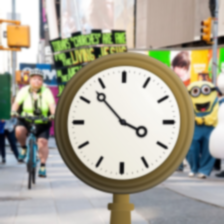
3.53
